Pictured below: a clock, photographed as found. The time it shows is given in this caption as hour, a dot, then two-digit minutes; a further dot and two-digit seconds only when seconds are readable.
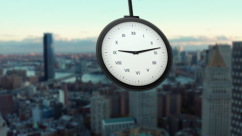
9.13
